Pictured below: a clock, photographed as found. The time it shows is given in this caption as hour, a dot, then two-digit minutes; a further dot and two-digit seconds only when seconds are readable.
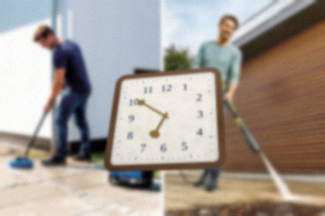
6.51
